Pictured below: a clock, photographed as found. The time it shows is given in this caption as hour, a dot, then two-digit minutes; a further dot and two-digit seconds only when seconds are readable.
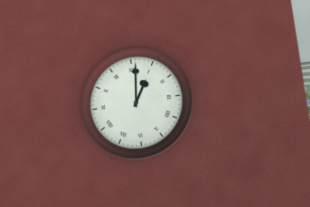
1.01
